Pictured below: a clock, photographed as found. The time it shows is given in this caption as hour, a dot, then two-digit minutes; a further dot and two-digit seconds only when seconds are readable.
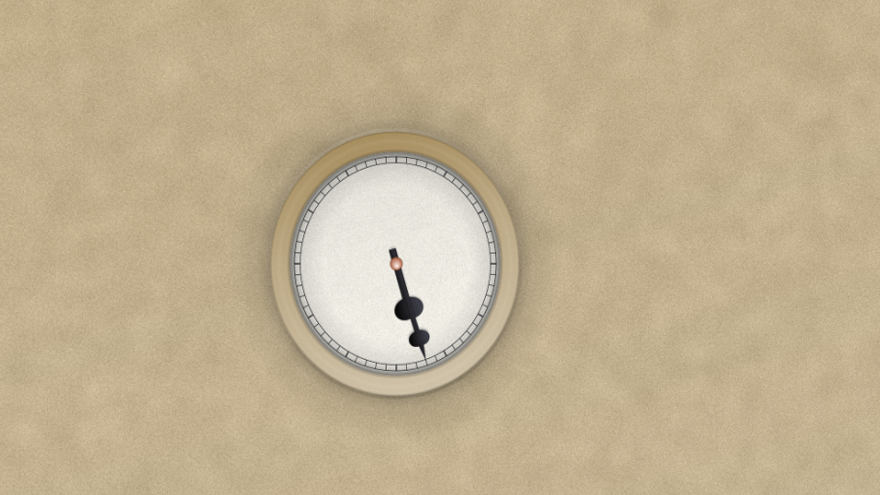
5.27
